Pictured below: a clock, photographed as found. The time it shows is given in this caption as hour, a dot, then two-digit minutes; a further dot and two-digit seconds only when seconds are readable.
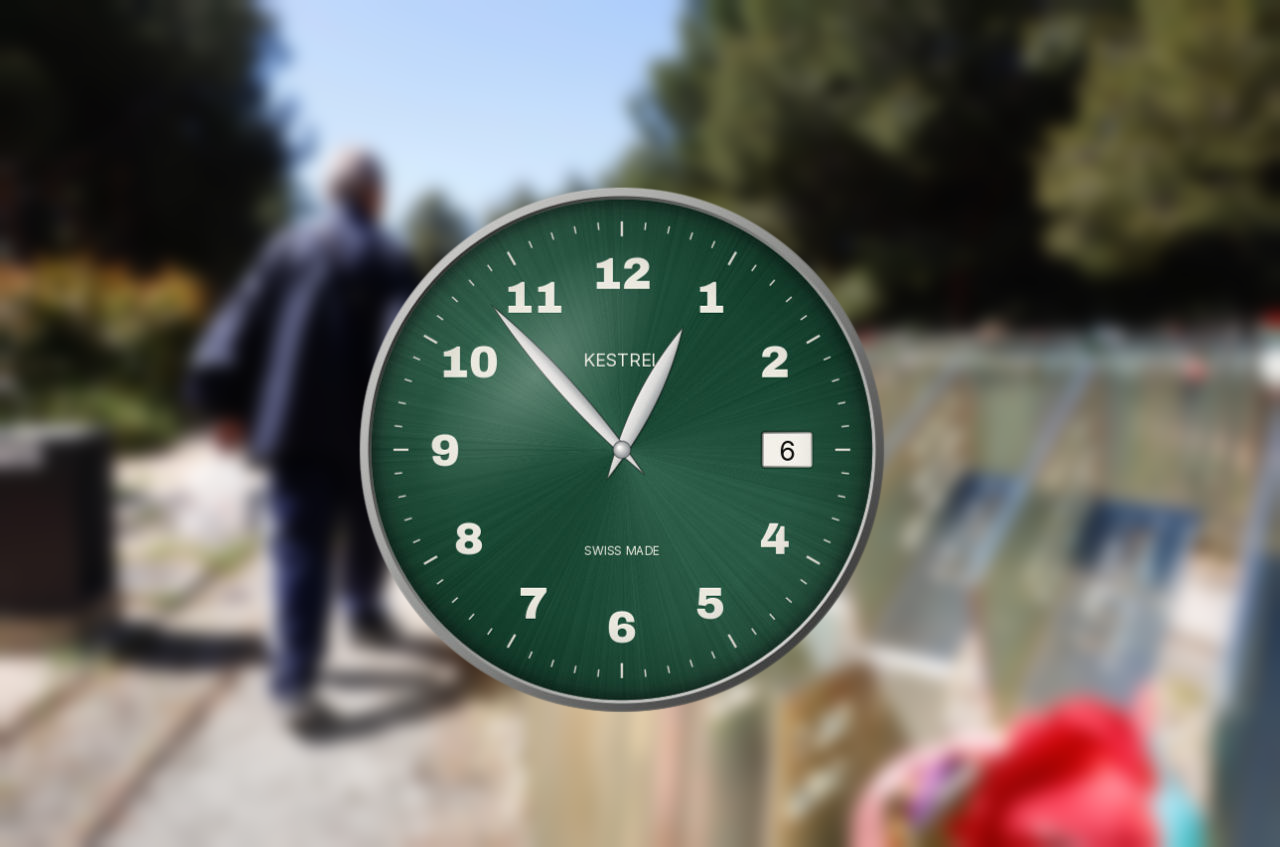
12.53
